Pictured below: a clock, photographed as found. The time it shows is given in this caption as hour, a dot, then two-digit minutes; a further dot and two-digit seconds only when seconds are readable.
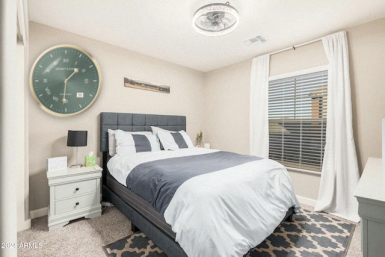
1.31
